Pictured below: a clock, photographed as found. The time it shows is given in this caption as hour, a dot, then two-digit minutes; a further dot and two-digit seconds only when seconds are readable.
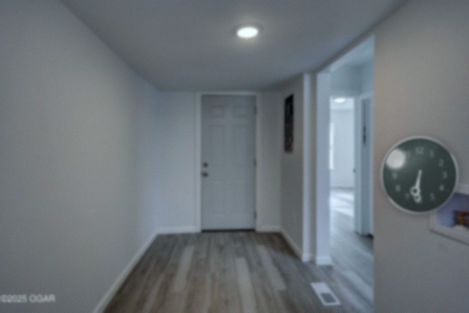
6.31
